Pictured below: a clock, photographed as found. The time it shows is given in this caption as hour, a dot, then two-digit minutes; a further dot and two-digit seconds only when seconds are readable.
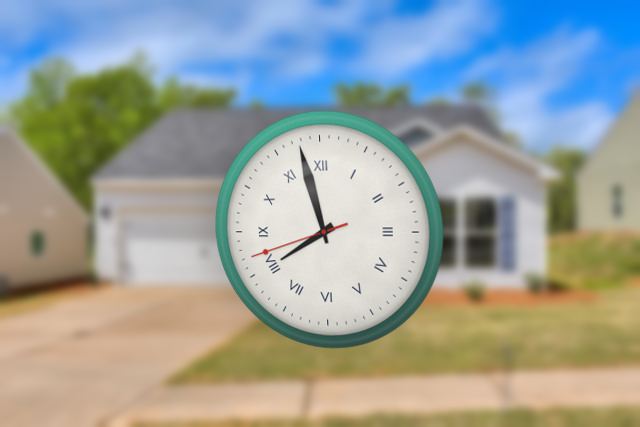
7.57.42
